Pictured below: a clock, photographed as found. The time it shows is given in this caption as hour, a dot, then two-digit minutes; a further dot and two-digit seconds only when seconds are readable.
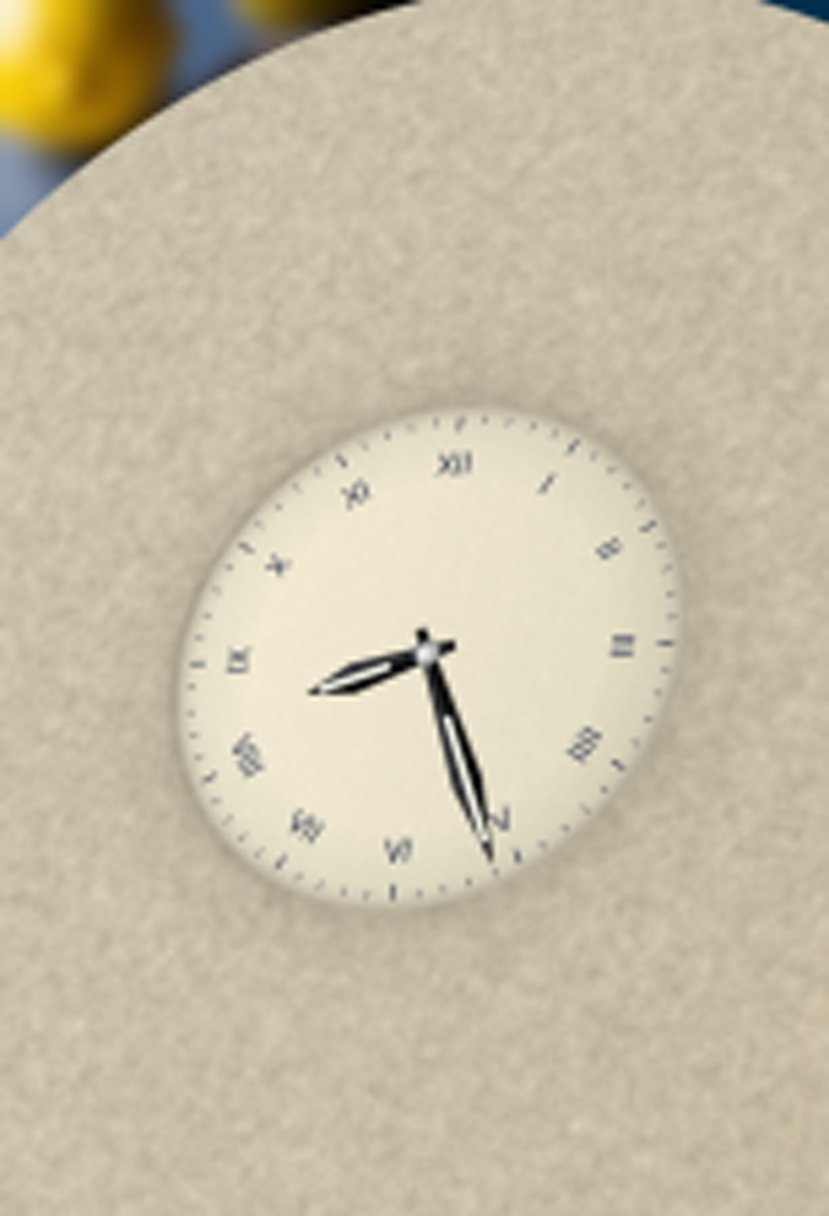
8.26
